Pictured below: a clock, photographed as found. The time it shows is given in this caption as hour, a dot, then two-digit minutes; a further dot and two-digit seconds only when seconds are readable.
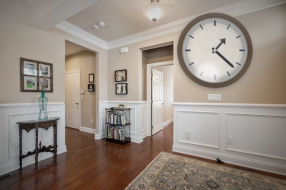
1.22
